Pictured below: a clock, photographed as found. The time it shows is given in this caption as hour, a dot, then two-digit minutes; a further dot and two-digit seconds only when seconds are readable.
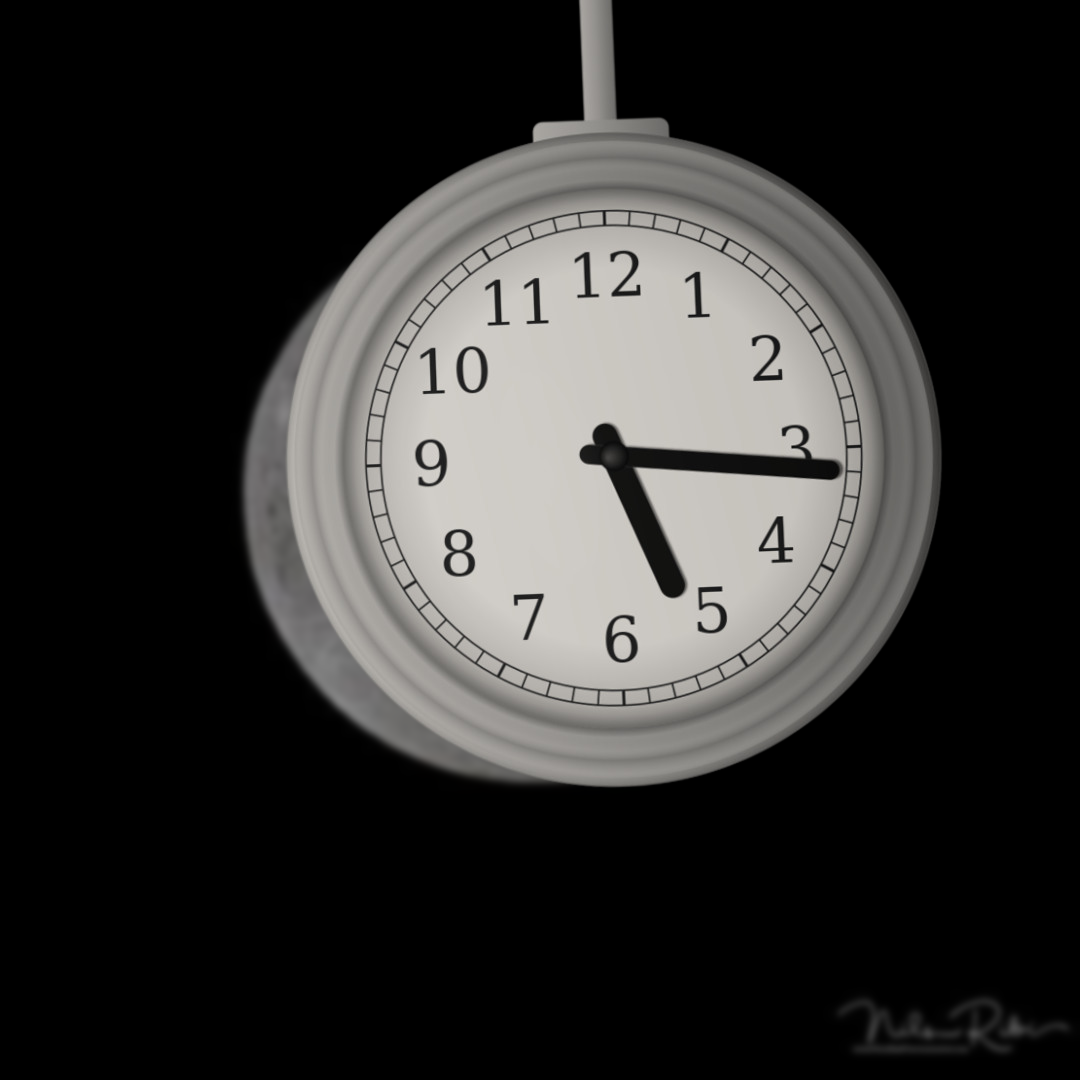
5.16
